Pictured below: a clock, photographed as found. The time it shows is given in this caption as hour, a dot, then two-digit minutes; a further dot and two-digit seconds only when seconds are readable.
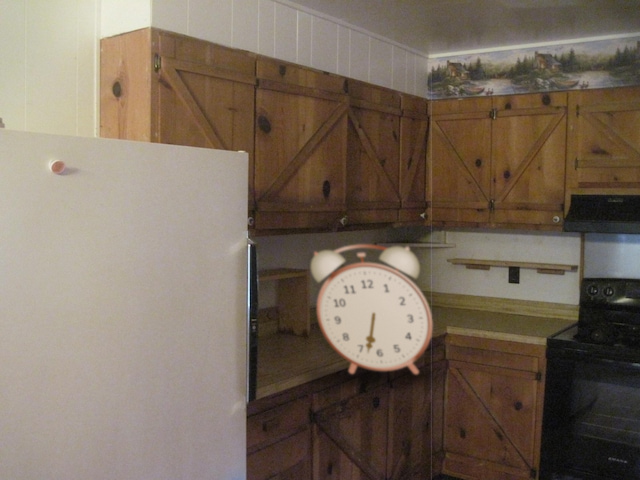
6.33
